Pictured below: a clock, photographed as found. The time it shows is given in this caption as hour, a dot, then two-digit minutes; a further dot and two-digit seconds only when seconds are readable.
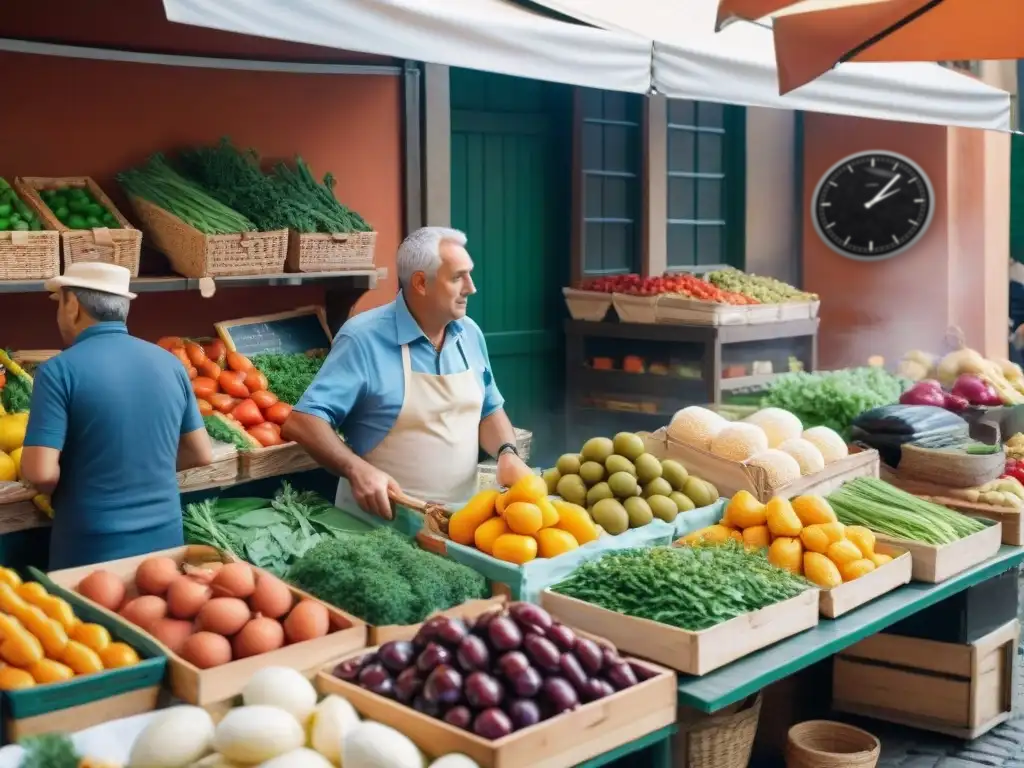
2.07
